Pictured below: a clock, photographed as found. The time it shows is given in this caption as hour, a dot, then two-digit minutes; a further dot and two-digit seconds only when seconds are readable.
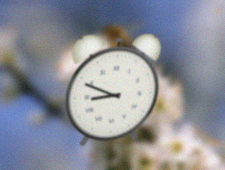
8.49
